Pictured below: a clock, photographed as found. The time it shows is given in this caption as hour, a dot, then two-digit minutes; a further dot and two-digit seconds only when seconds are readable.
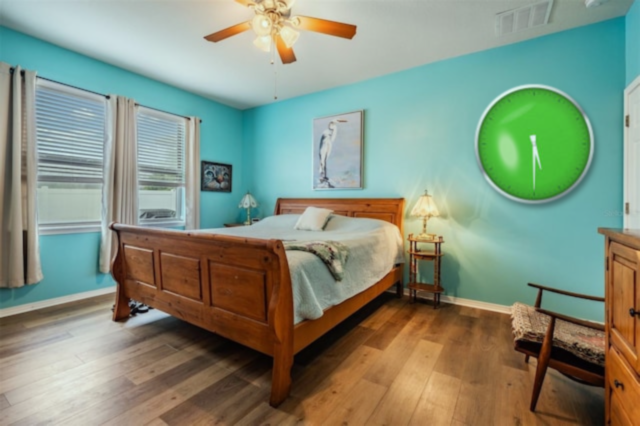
5.30
